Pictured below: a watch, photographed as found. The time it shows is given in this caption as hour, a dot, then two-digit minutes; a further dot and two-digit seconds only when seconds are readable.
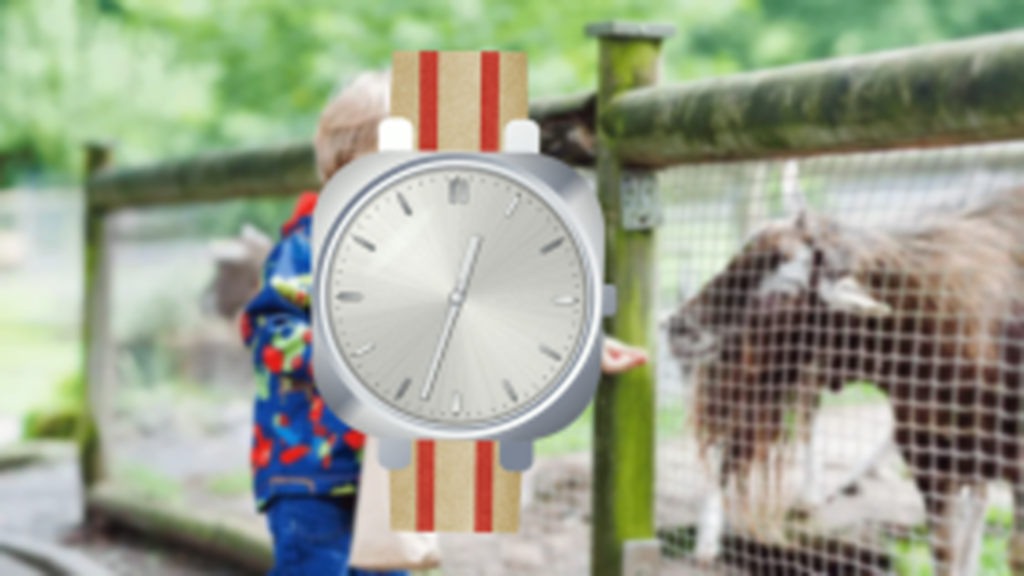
12.33
